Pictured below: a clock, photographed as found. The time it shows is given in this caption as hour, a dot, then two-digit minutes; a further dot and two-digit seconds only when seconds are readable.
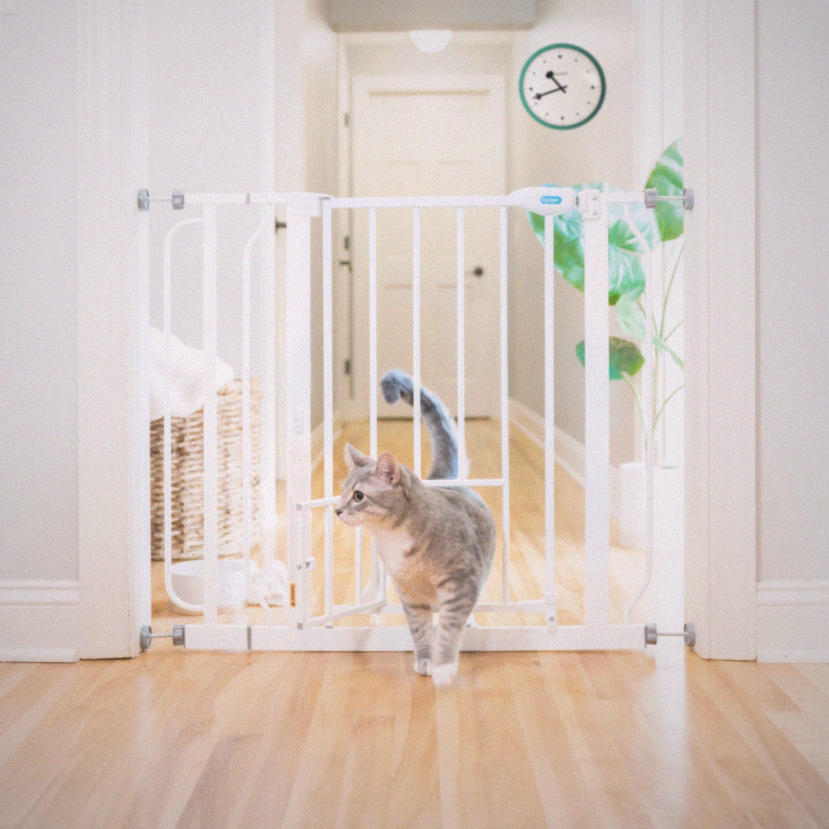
10.42
